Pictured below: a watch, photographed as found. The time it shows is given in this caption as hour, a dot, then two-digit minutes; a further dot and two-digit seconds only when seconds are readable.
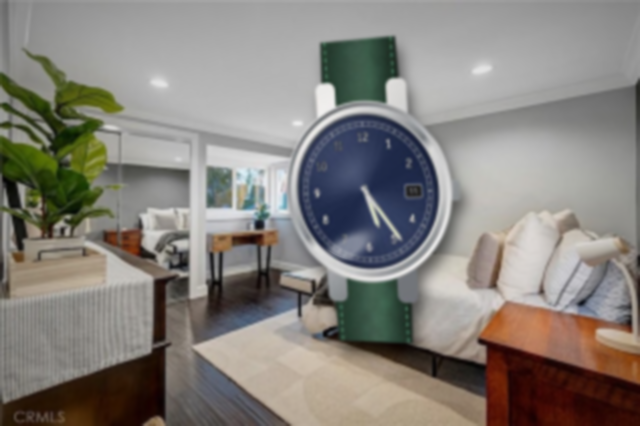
5.24
